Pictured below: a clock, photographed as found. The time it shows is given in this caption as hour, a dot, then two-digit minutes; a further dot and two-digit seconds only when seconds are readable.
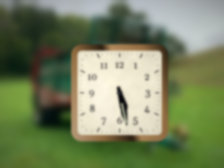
5.28
